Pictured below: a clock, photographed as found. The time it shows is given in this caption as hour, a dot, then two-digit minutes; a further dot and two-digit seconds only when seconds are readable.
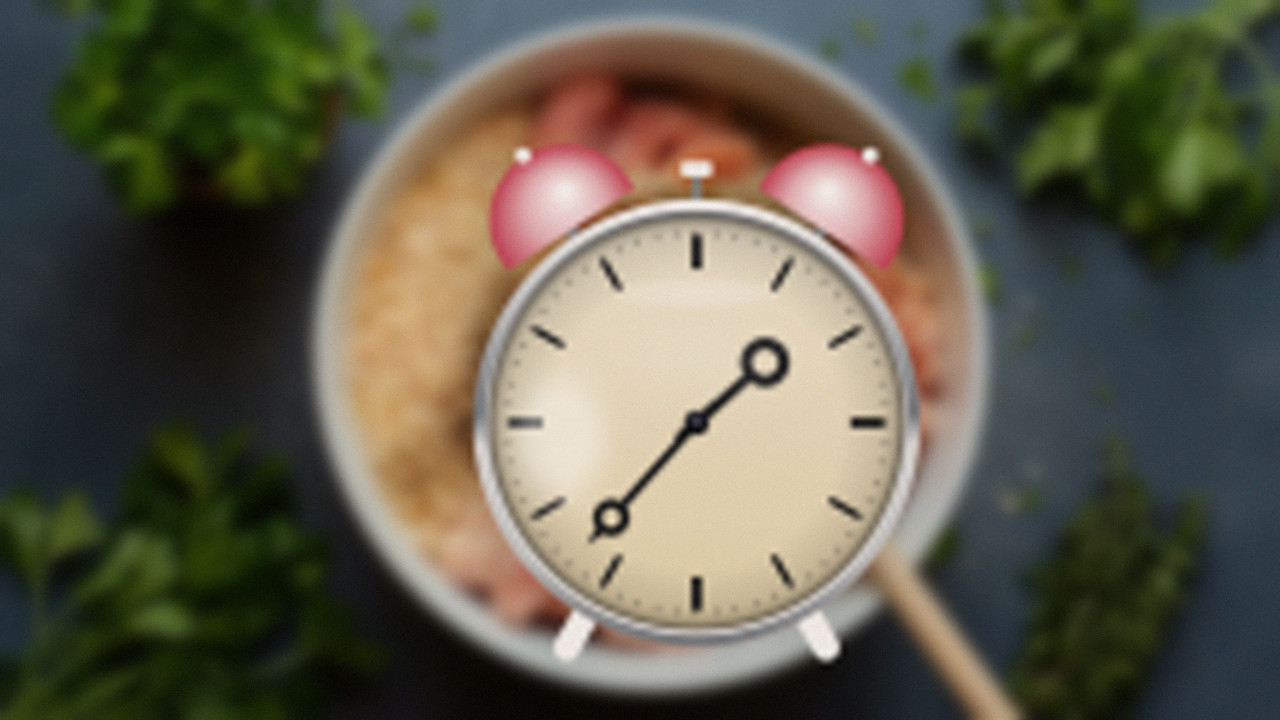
1.37
